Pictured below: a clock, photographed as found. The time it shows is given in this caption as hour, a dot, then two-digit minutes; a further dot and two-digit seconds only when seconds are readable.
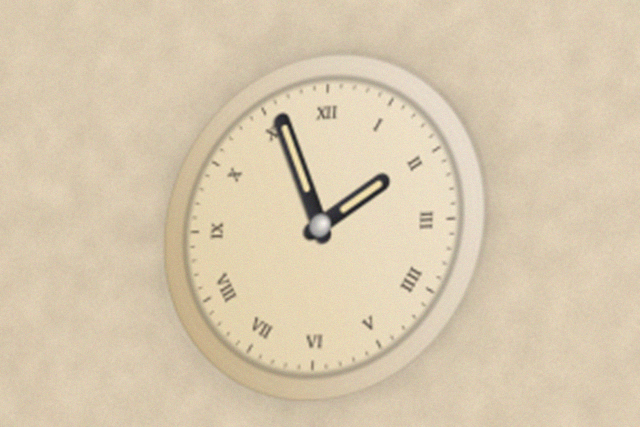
1.56
